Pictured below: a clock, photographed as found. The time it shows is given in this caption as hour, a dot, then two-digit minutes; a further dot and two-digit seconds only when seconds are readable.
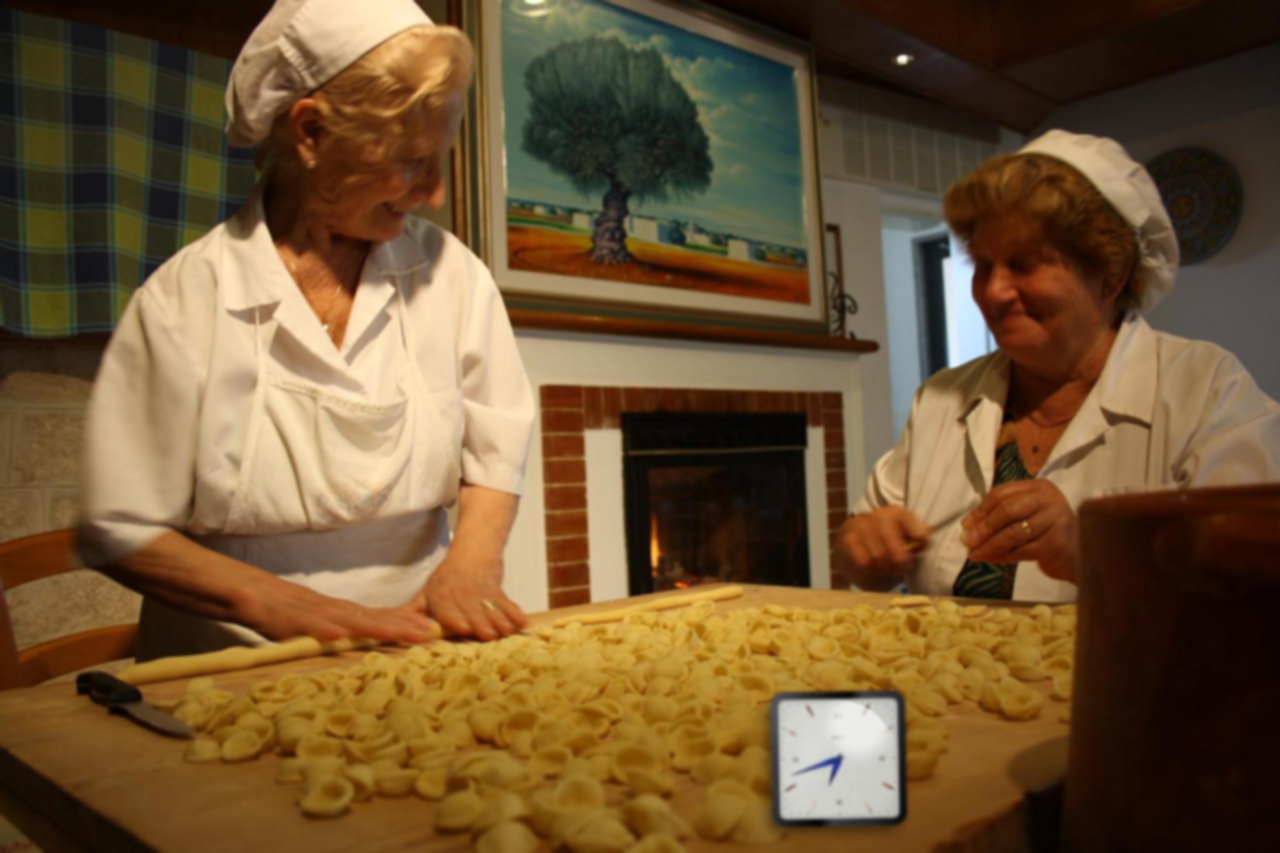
6.42
